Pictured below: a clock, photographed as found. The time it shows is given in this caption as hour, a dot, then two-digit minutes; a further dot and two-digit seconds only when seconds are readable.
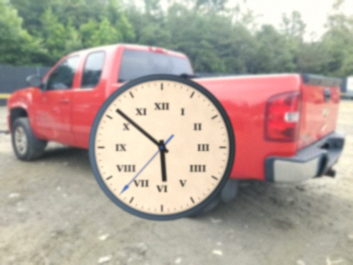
5.51.37
